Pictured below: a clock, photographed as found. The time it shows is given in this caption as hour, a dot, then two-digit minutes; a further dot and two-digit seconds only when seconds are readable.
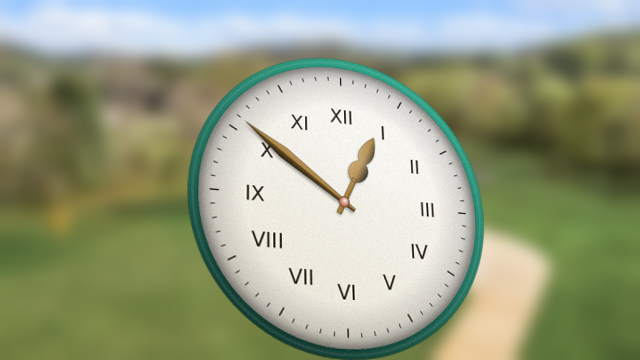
12.51
